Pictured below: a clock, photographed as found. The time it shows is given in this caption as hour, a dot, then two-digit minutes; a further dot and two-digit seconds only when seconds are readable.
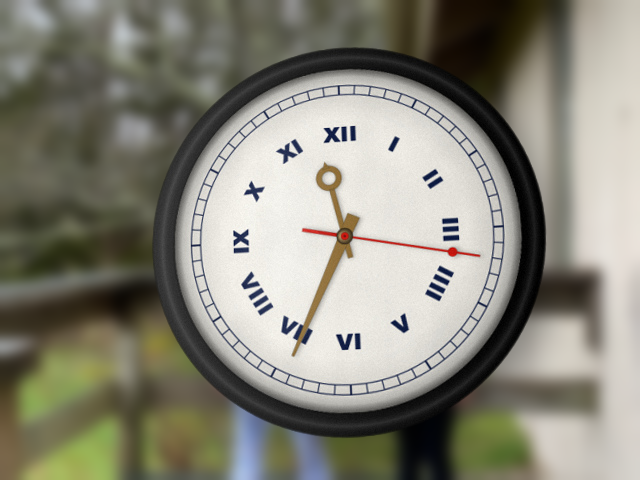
11.34.17
